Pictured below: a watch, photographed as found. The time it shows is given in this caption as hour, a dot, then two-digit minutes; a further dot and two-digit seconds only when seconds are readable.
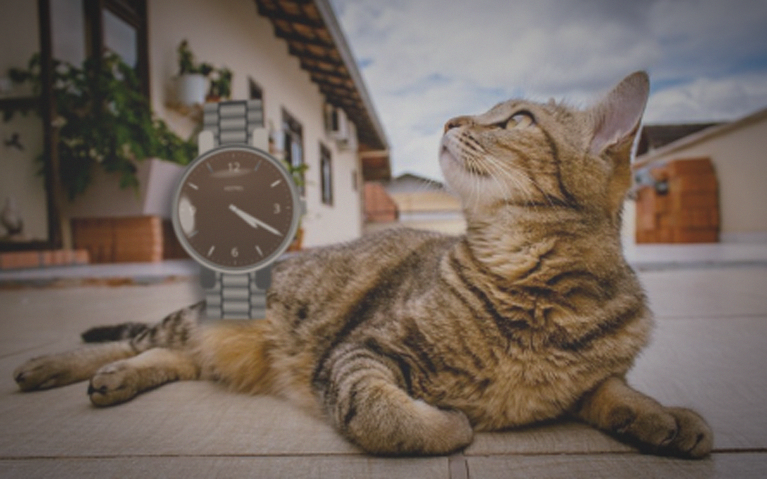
4.20
